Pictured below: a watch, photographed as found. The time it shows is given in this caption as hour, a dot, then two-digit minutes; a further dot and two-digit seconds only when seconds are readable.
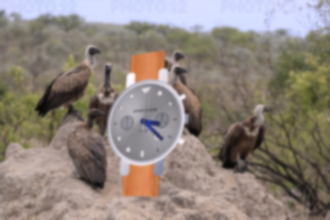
3.22
